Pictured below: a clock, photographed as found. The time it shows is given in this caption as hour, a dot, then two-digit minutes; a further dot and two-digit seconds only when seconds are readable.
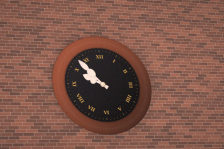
9.53
